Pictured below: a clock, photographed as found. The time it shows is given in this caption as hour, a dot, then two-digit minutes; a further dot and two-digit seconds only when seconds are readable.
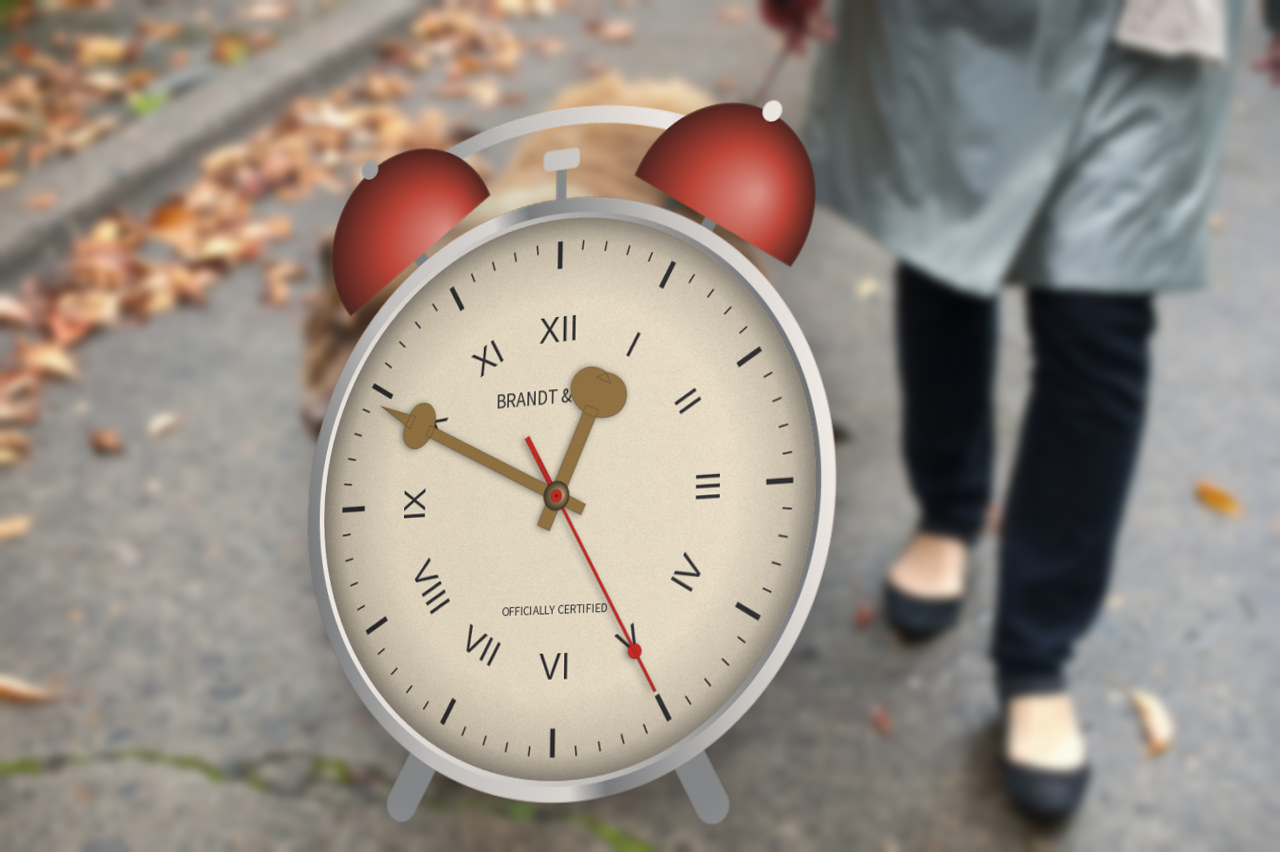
12.49.25
